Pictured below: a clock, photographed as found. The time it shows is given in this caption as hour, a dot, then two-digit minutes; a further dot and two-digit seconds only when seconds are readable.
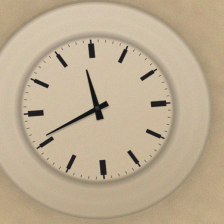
11.41
